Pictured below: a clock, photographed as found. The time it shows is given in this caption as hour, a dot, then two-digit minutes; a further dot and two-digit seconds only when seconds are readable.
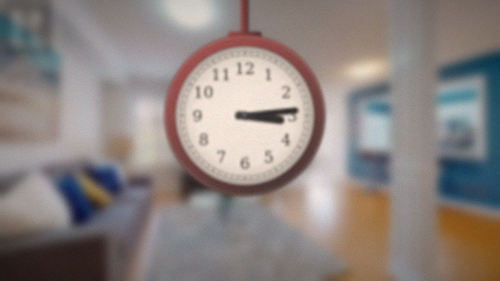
3.14
